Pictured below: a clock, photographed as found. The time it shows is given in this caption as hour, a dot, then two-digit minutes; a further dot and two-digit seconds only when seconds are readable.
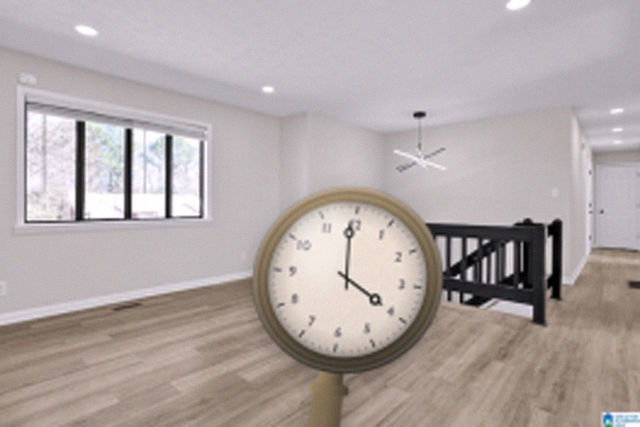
3.59
